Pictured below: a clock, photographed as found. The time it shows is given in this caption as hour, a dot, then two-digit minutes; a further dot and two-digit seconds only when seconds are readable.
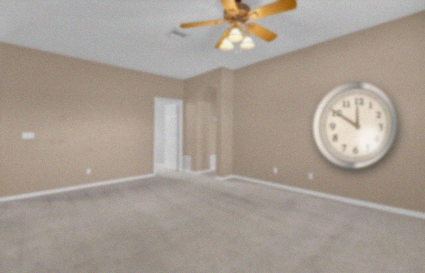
11.50
